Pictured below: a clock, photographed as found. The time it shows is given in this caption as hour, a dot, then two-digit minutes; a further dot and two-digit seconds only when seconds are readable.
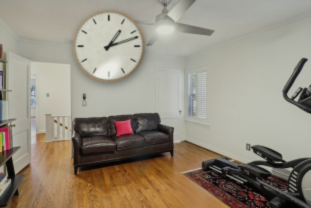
1.12
